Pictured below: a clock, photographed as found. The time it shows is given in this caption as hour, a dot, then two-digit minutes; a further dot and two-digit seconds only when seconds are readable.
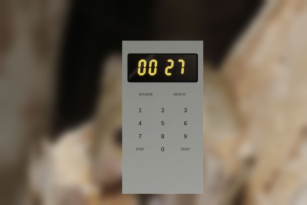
0.27
